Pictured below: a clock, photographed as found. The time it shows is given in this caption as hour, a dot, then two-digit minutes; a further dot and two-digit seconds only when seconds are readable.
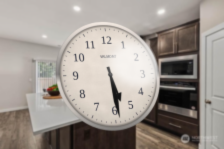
5.29
